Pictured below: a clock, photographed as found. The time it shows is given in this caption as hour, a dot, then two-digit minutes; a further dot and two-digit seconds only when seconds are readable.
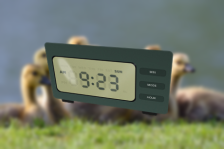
9.23
